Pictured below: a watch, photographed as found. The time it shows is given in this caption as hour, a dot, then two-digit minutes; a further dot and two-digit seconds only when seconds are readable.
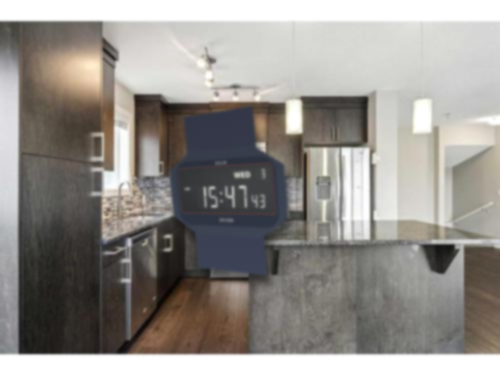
15.47
